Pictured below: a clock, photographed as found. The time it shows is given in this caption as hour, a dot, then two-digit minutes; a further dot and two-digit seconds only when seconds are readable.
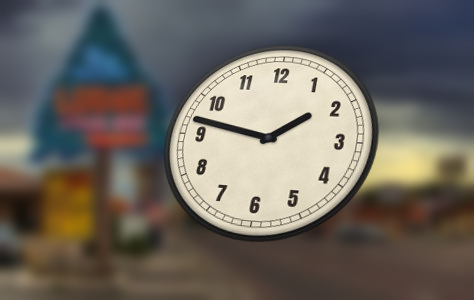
1.47
